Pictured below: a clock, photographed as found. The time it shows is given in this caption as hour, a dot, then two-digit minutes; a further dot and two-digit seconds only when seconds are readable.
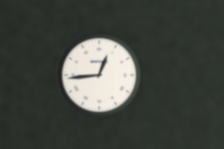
12.44
